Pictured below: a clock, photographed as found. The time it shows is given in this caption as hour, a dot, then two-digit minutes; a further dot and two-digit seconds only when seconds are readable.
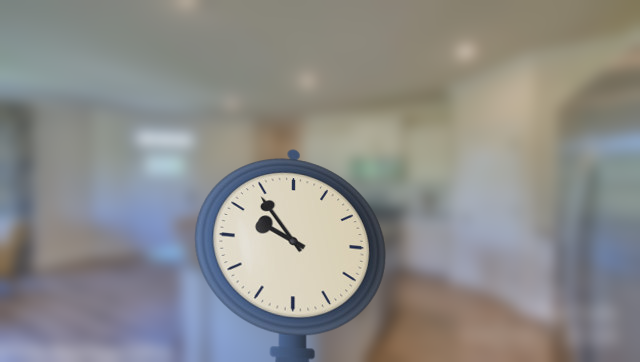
9.54
